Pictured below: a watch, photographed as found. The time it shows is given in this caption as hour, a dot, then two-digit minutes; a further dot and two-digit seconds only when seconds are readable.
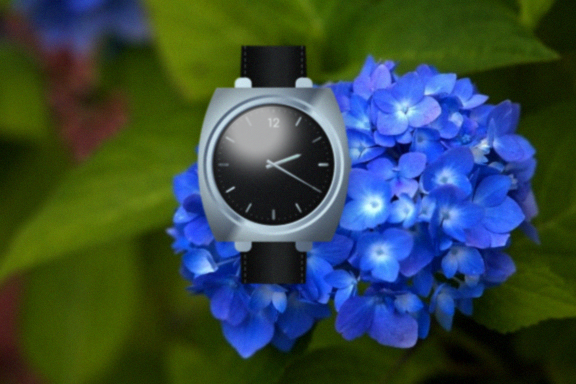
2.20
